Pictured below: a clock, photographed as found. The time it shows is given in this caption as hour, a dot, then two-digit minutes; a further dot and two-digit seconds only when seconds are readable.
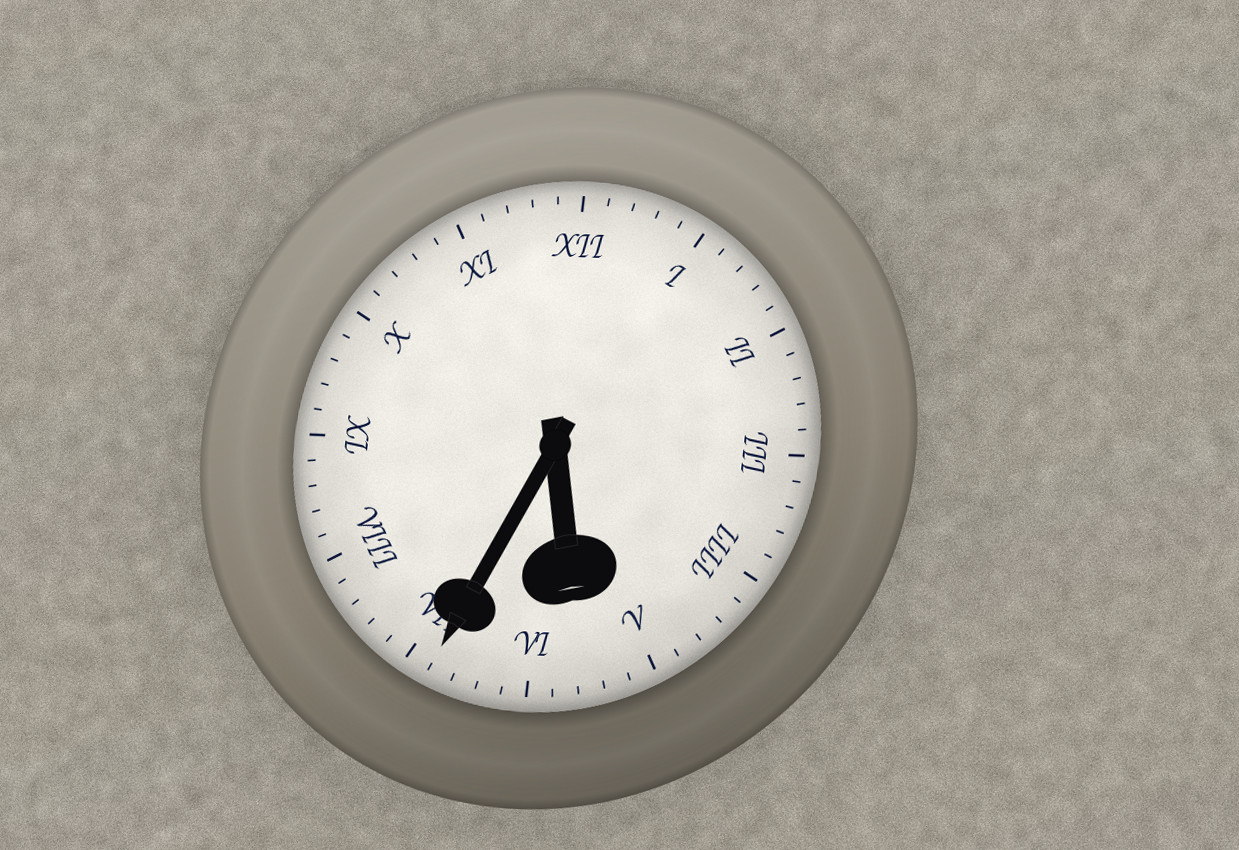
5.34
